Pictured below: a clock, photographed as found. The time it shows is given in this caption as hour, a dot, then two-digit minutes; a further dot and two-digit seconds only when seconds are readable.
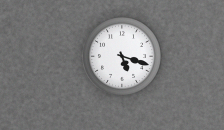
5.18
